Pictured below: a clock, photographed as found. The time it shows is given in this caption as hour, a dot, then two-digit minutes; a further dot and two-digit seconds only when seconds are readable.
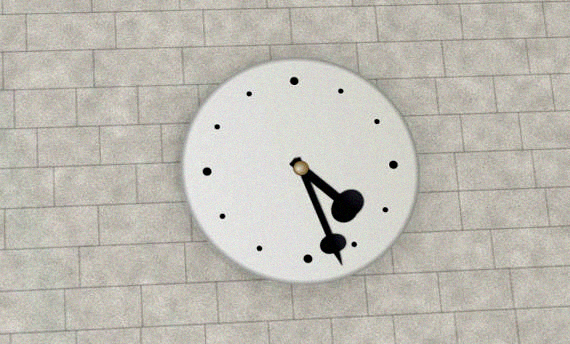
4.27
